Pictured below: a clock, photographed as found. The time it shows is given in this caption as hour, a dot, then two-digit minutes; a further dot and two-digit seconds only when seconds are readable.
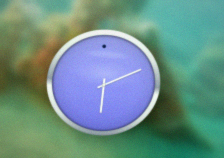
6.11
